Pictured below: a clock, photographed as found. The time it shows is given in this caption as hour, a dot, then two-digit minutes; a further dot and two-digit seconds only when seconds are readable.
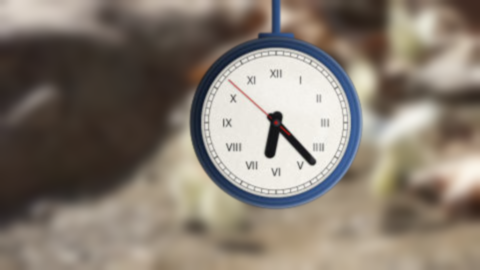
6.22.52
